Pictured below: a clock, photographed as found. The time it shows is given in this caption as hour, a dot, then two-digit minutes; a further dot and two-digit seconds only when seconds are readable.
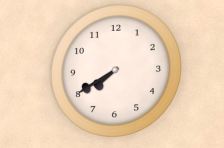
7.40
